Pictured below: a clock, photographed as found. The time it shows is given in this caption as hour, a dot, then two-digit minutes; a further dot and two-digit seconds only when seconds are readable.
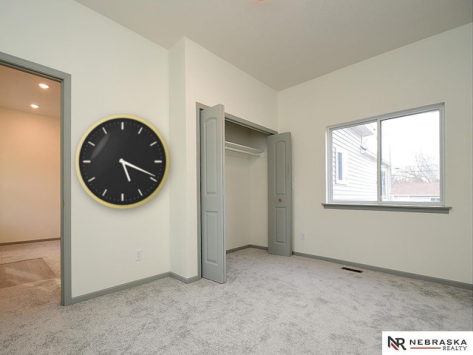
5.19
